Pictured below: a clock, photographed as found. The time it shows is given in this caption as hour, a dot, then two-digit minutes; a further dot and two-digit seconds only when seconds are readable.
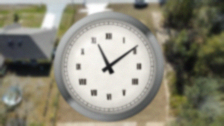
11.09
